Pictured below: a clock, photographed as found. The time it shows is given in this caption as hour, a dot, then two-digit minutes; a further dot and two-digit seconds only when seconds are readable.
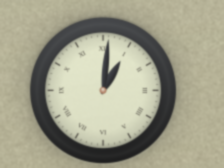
1.01
